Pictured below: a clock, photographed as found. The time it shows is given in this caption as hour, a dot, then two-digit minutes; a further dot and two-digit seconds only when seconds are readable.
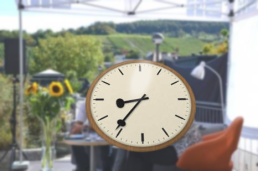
8.36
